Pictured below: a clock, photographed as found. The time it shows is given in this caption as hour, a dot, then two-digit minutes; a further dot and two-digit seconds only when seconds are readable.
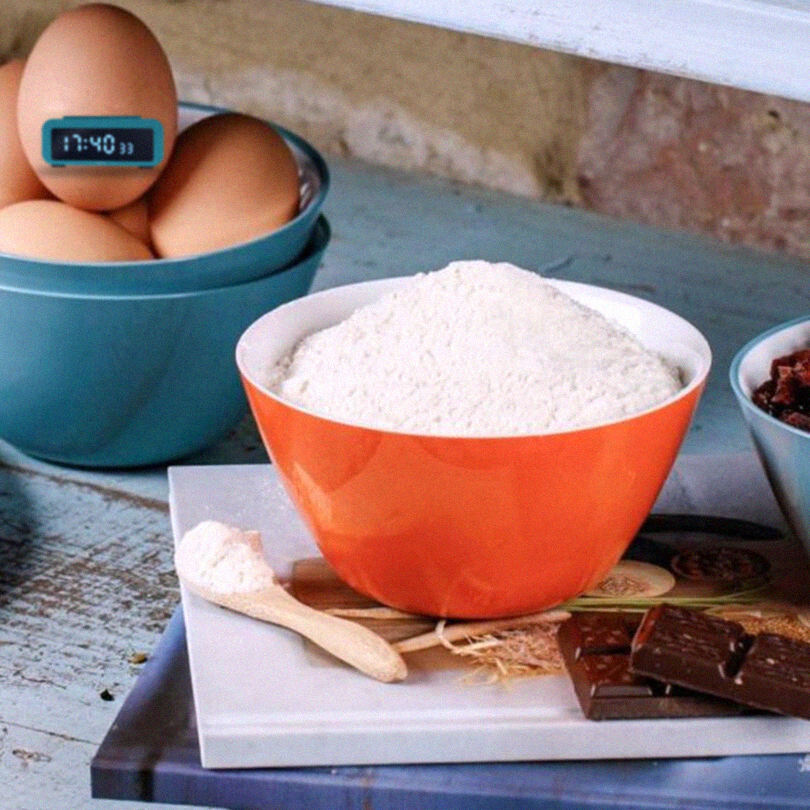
17.40
